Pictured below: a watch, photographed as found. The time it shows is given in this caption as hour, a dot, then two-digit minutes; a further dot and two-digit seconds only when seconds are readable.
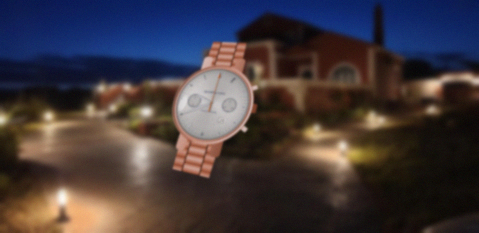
9.40
